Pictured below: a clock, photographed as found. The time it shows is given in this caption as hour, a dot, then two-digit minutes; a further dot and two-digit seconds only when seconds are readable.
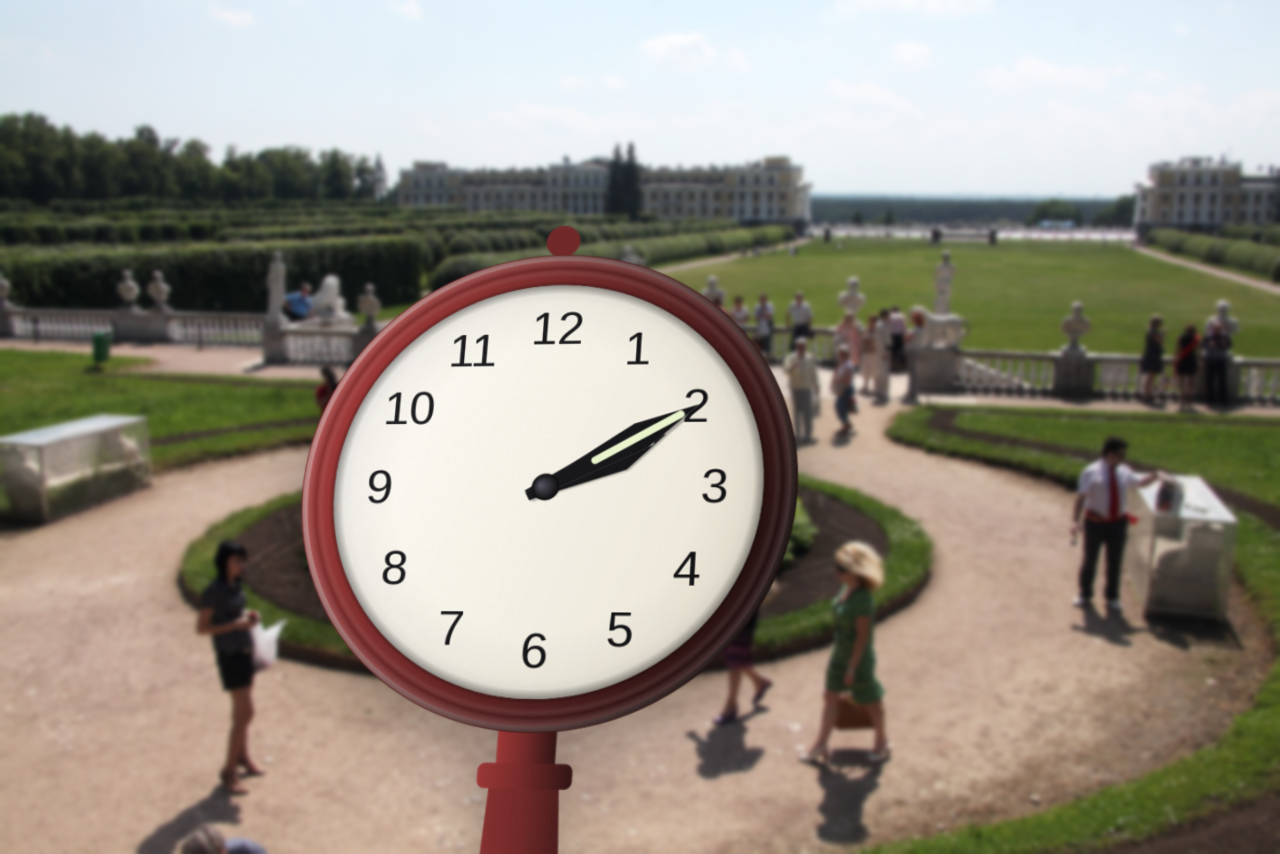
2.10
